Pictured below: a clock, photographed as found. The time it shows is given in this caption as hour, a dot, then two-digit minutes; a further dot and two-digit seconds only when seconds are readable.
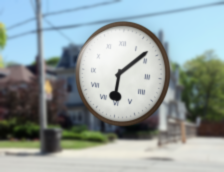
6.08
